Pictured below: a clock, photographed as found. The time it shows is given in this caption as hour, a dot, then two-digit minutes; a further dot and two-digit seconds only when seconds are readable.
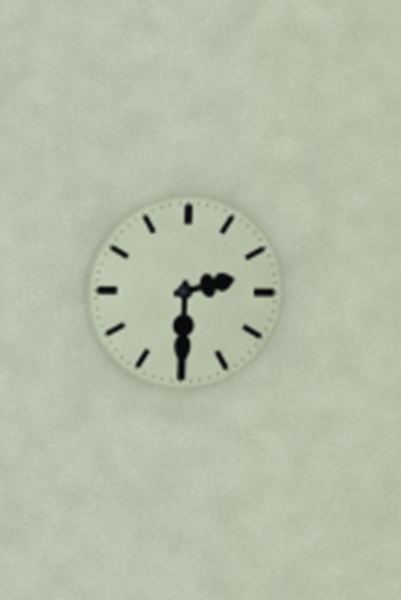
2.30
